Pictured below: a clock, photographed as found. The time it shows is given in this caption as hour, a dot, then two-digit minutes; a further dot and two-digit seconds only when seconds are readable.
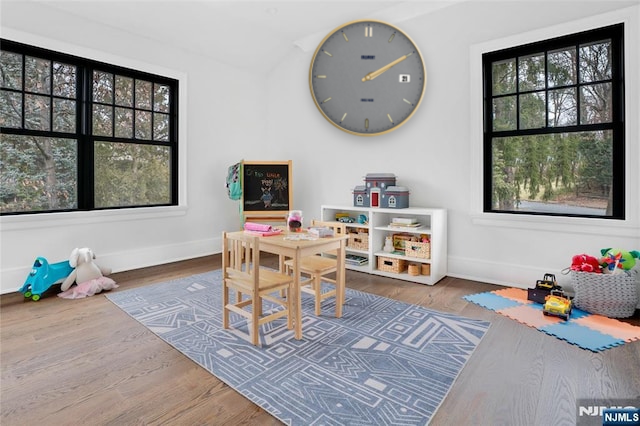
2.10
